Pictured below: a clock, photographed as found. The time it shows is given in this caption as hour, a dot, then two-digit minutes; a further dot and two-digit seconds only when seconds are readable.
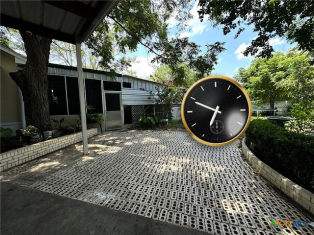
6.49
